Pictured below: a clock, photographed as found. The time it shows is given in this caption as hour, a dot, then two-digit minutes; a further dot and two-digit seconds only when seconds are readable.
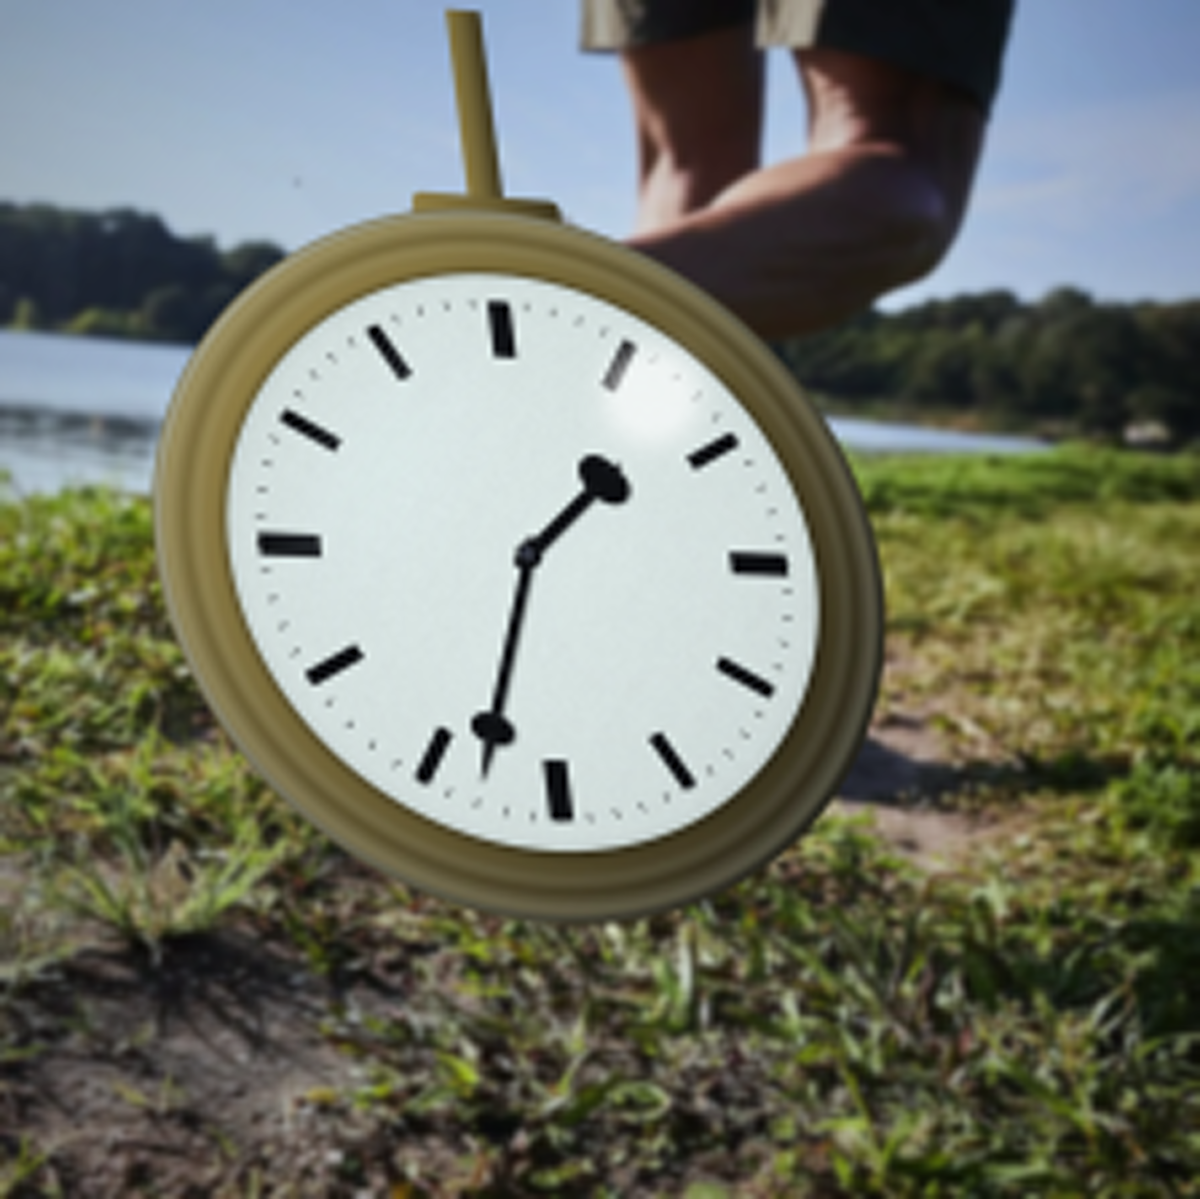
1.33
